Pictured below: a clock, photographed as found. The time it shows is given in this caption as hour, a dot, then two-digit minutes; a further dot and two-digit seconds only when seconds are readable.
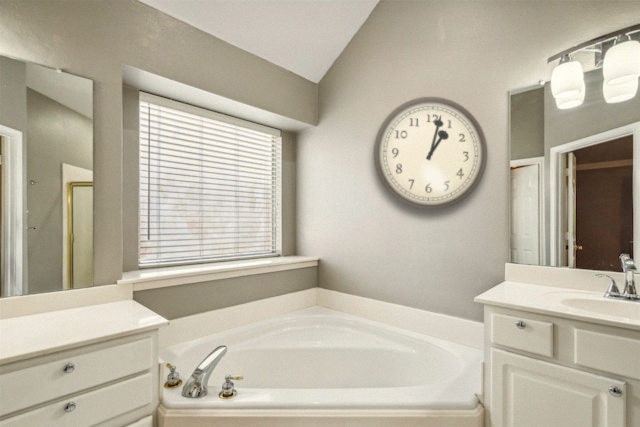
1.02
